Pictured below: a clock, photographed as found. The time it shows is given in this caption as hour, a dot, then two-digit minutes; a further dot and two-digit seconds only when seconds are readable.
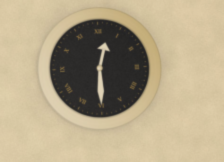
12.30
